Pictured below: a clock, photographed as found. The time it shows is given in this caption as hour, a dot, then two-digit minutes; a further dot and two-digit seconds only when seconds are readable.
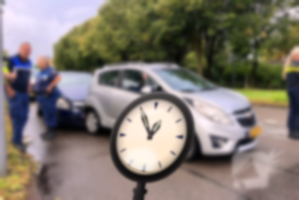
12.55
